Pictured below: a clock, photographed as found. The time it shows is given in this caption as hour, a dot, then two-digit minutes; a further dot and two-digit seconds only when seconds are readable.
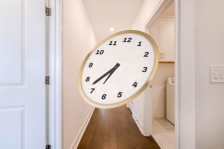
6.37
